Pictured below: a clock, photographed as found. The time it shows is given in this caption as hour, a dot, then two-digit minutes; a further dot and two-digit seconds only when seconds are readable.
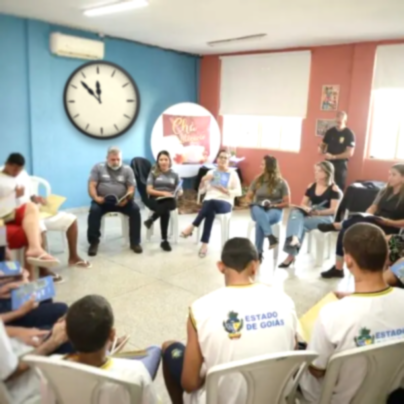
11.53
